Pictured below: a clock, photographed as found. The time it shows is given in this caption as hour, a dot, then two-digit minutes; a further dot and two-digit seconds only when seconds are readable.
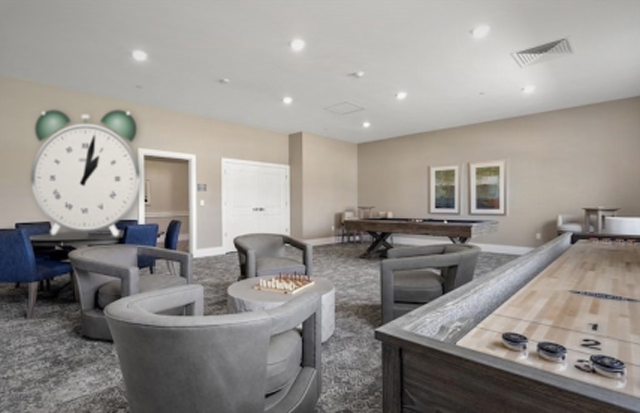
1.02
